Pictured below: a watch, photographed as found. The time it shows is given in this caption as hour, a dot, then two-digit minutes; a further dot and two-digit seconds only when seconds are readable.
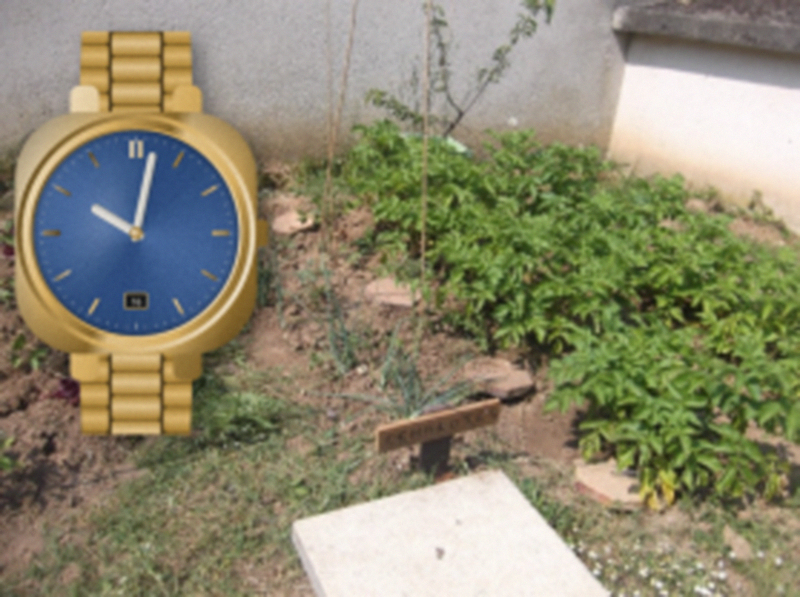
10.02
